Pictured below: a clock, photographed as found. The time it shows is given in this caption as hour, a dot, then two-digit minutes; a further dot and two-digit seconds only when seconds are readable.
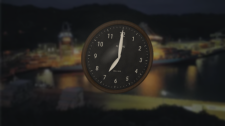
7.00
